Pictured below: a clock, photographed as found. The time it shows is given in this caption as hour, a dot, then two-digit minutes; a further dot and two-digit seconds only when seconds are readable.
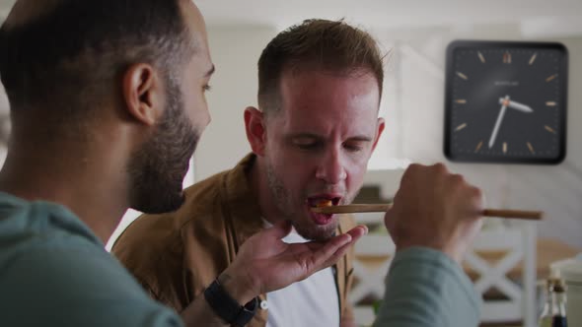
3.33
